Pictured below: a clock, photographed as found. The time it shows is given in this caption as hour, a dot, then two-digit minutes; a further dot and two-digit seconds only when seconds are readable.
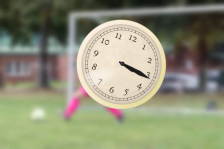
3.16
